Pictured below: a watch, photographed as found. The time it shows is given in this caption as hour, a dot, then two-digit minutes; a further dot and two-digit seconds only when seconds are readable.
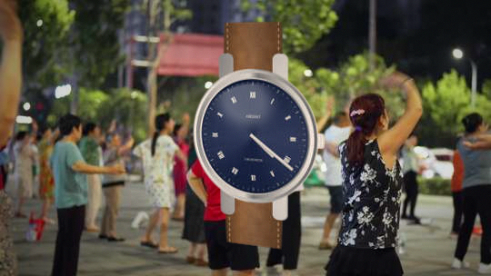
4.21
